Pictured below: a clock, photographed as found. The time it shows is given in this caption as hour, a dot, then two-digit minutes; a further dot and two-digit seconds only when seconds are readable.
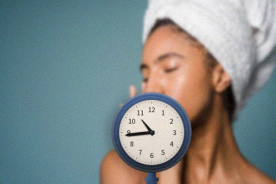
10.44
